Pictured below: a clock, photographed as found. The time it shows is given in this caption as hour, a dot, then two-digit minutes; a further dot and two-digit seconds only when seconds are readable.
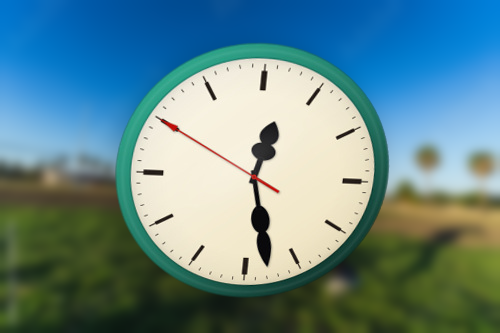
12.27.50
